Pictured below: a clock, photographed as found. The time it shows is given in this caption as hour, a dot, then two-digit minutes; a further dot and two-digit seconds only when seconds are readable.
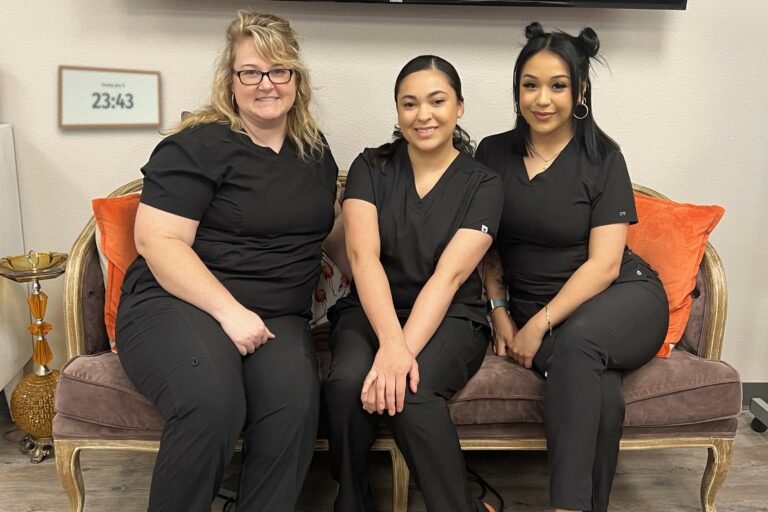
23.43
